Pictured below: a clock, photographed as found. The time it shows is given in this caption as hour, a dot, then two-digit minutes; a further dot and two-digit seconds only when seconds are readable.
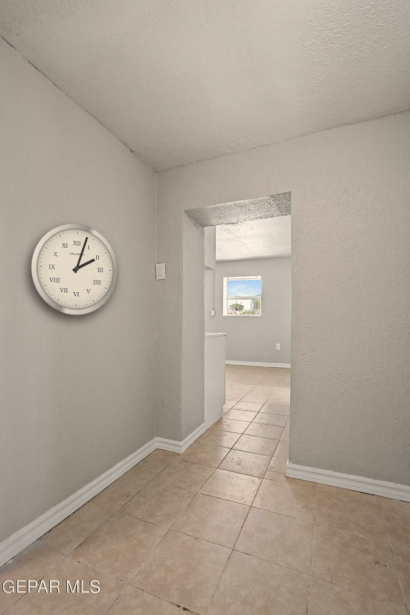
2.03
